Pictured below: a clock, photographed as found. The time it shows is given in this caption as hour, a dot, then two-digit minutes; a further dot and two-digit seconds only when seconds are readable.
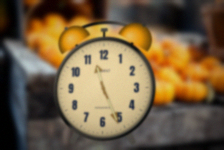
11.26
